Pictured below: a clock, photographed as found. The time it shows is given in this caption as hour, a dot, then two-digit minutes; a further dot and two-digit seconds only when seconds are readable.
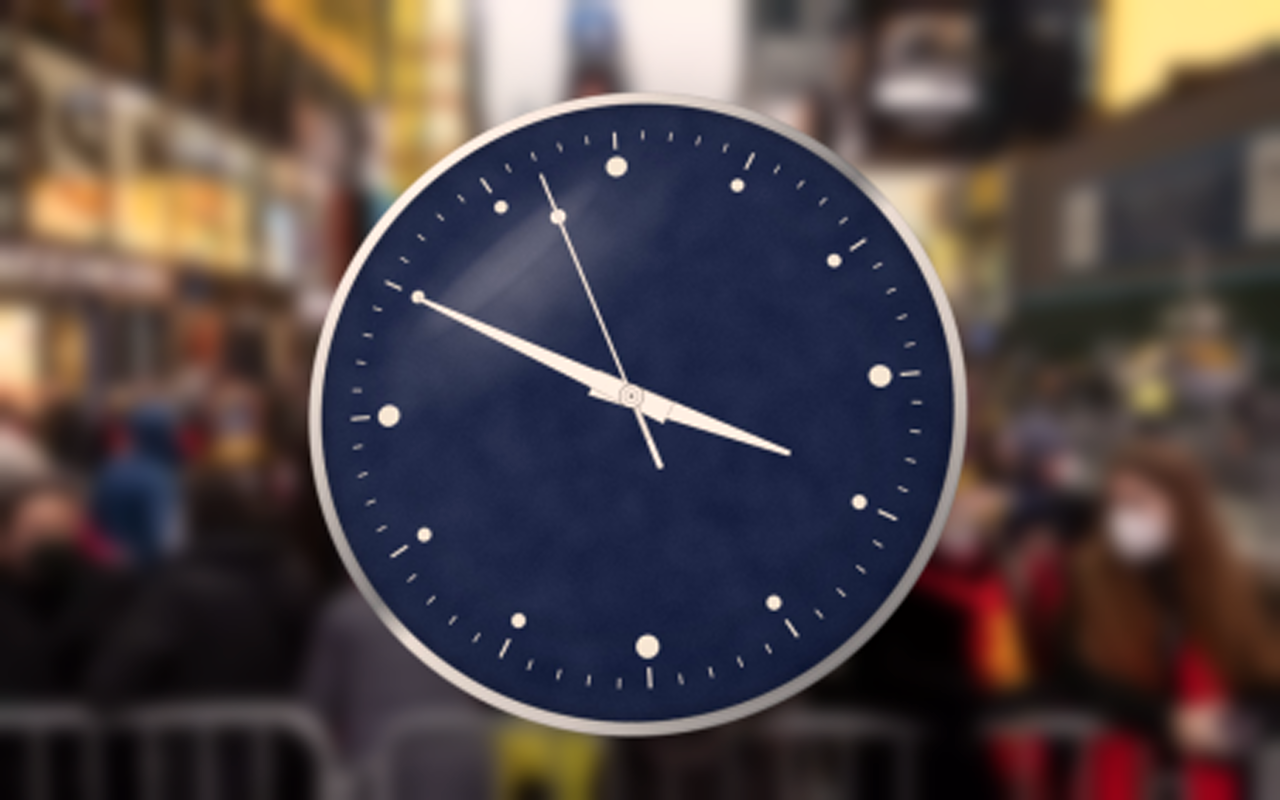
3.49.57
